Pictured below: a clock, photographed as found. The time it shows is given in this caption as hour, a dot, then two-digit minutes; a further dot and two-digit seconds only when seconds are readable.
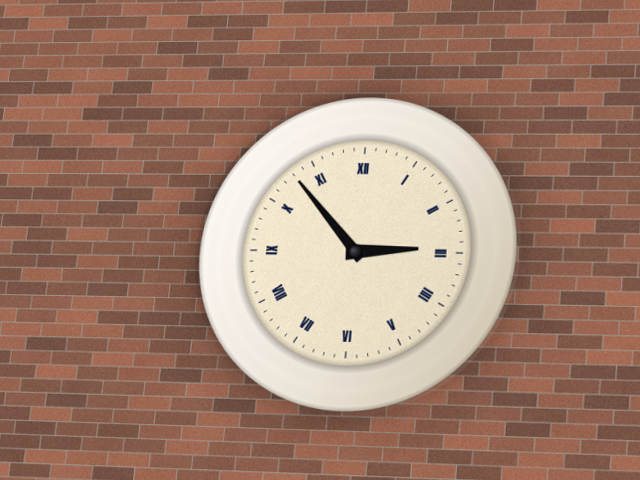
2.53
